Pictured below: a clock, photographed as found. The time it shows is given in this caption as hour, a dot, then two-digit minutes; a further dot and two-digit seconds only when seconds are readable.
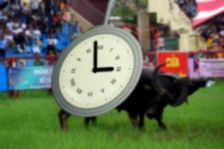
2.58
